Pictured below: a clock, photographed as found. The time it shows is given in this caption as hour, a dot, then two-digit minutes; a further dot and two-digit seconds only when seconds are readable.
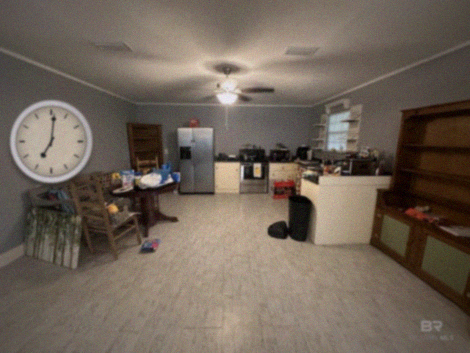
7.01
